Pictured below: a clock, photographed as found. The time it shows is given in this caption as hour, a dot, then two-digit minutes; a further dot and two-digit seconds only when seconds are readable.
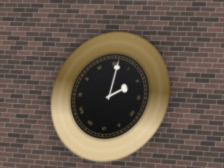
2.01
